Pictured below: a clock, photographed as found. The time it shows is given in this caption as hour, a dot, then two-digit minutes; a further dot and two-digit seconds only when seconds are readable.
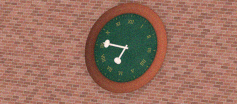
6.46
